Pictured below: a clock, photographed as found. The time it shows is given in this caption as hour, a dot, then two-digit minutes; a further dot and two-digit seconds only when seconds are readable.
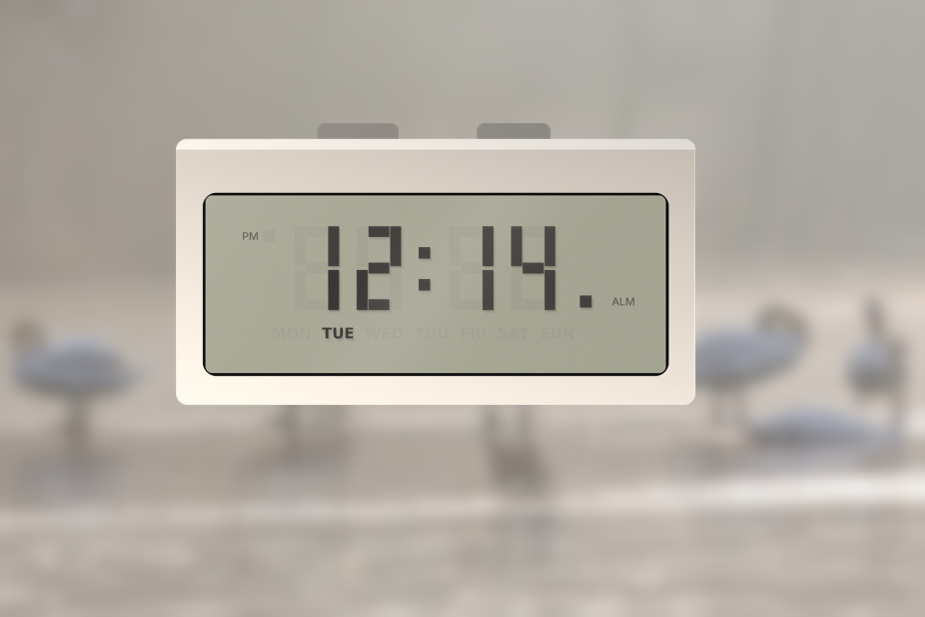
12.14
